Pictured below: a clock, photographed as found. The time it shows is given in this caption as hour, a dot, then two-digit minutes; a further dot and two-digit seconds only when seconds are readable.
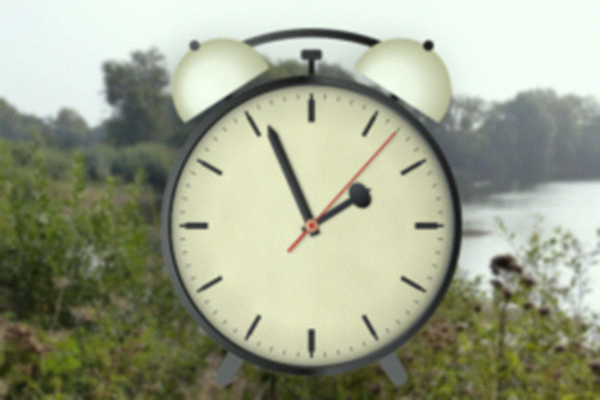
1.56.07
